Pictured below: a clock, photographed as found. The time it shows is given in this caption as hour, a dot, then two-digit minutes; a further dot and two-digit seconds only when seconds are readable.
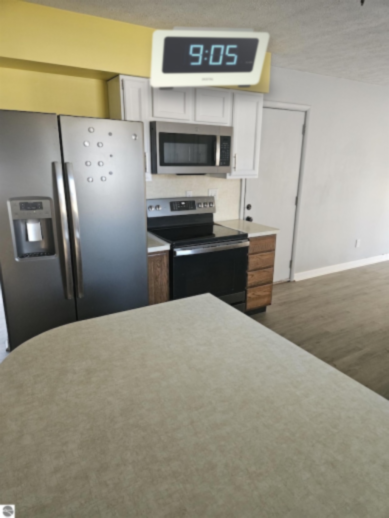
9.05
